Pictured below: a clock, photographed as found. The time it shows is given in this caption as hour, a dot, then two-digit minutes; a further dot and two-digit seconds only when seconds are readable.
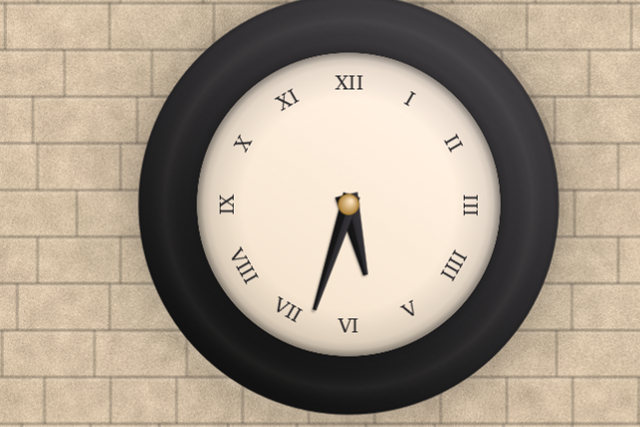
5.33
